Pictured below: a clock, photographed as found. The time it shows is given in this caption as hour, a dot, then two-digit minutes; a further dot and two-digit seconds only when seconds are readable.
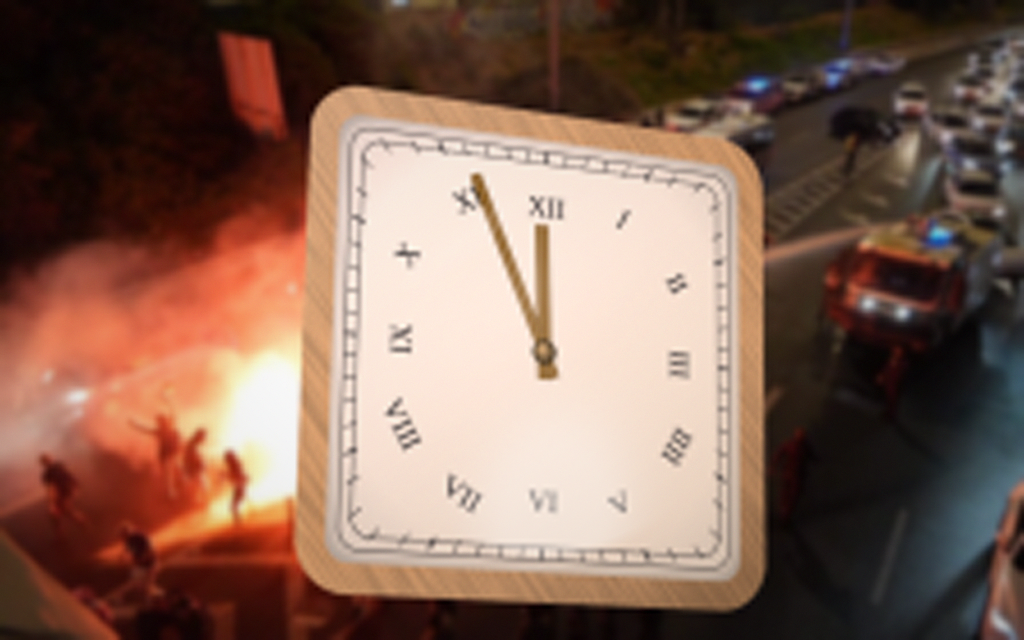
11.56
